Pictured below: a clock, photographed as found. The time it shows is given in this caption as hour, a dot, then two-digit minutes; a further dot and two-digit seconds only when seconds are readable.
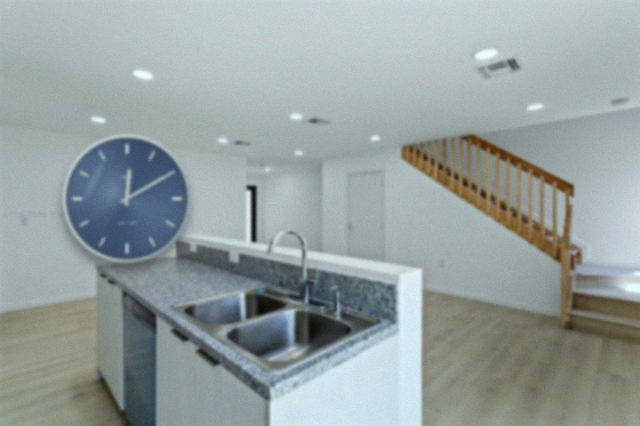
12.10
